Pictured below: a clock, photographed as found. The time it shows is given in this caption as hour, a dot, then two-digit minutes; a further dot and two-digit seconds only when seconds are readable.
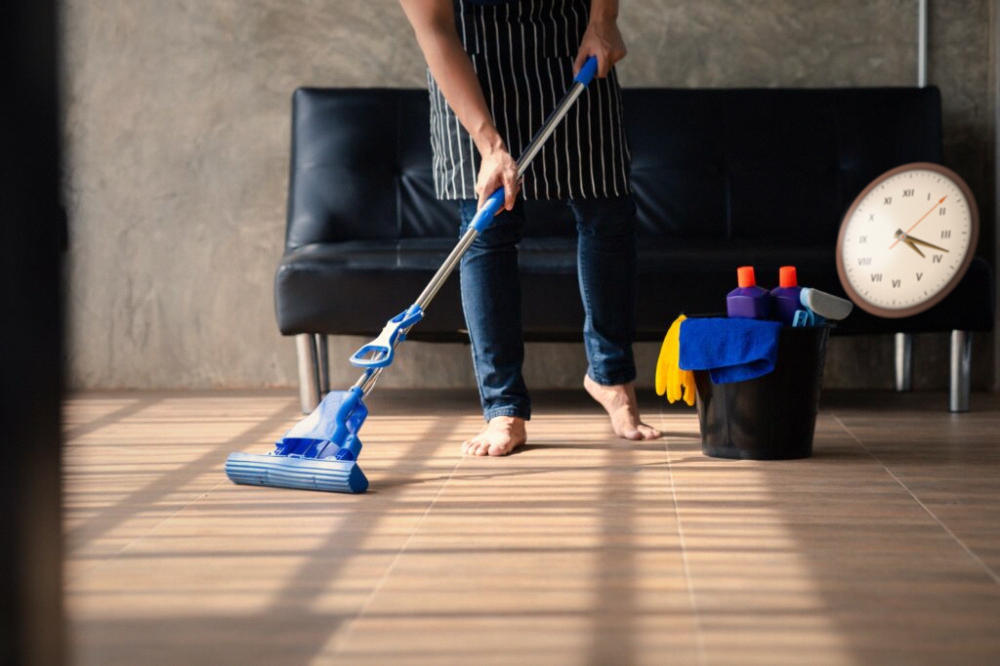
4.18.08
